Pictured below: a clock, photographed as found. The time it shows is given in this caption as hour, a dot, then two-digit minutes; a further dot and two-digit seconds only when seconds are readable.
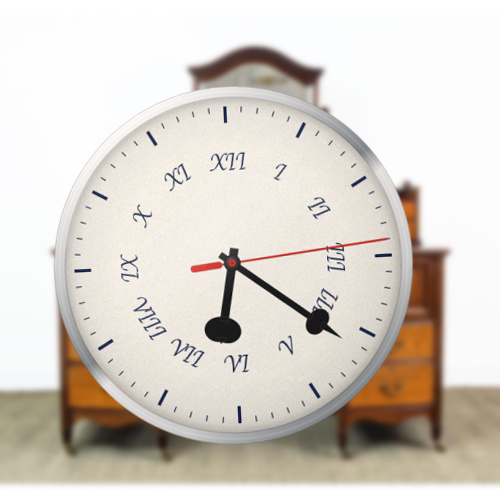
6.21.14
